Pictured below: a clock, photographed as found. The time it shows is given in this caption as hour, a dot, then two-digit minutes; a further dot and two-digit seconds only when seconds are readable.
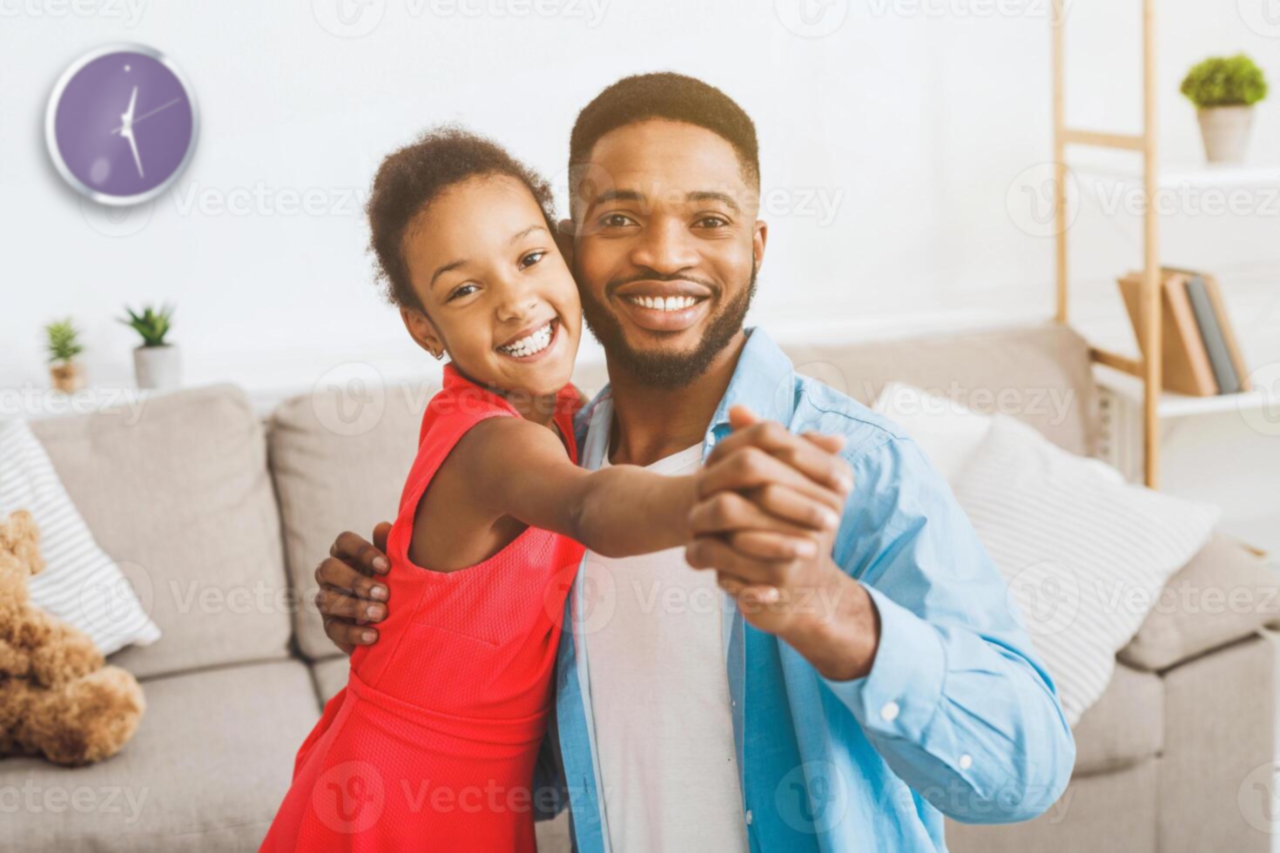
12.27.11
